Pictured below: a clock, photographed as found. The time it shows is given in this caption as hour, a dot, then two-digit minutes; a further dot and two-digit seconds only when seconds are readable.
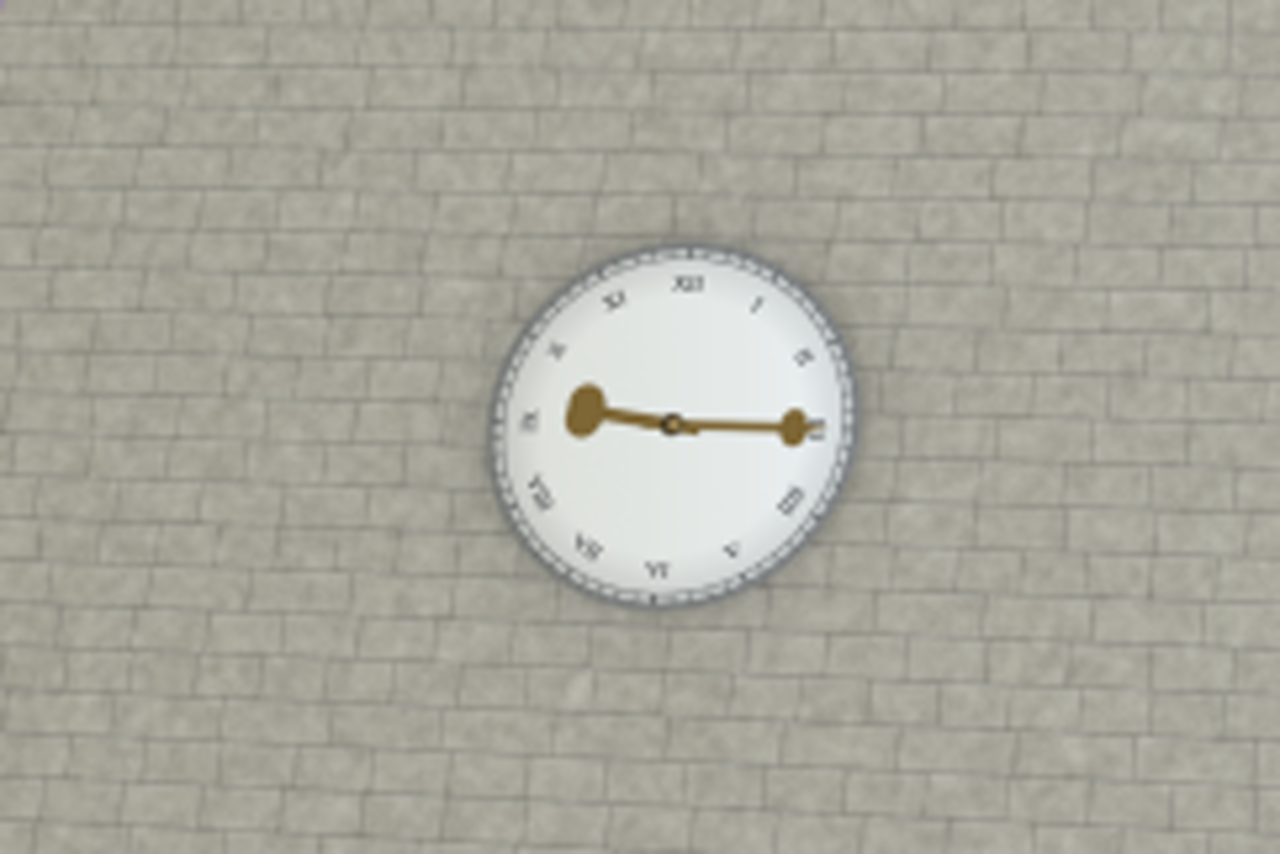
9.15
